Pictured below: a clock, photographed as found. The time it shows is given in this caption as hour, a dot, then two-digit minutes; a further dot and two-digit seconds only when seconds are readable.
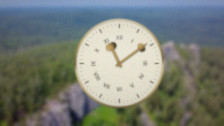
11.09
